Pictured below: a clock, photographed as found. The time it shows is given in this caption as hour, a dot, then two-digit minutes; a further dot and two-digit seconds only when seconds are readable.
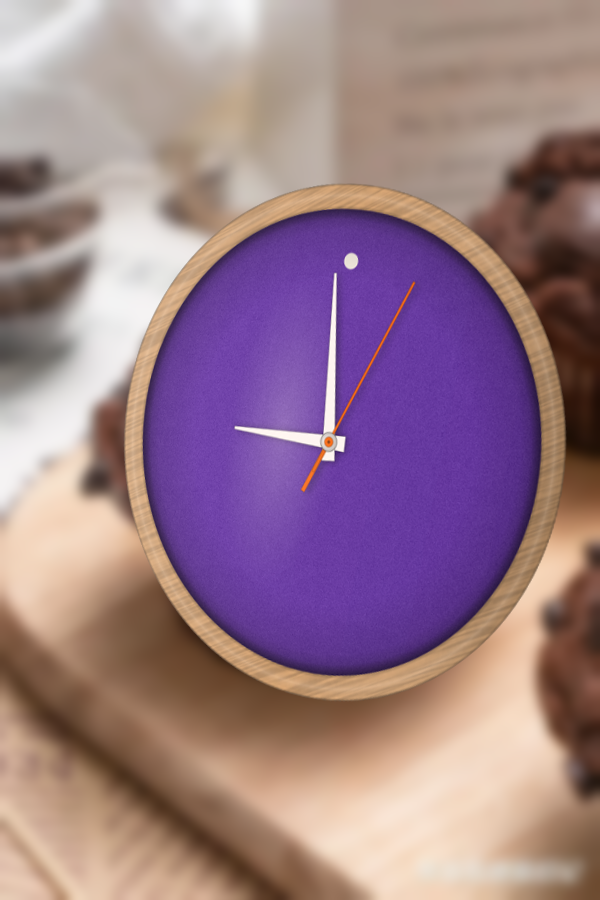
8.59.04
